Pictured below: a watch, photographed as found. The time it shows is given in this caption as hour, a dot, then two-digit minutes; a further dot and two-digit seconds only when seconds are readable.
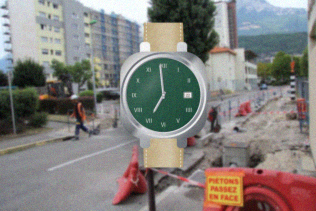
6.59
